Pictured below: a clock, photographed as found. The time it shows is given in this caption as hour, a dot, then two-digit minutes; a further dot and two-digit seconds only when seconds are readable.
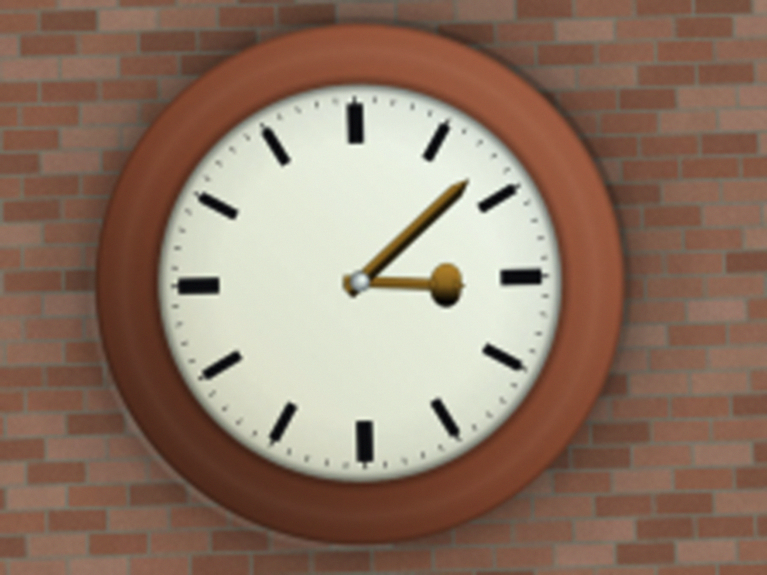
3.08
